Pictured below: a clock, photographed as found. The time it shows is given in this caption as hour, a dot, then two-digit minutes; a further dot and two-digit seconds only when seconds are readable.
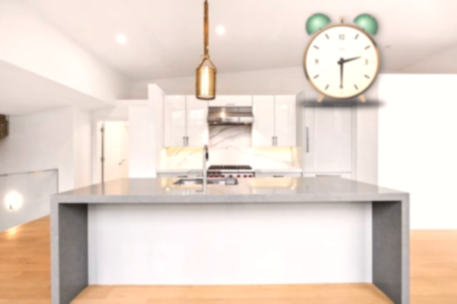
2.30
